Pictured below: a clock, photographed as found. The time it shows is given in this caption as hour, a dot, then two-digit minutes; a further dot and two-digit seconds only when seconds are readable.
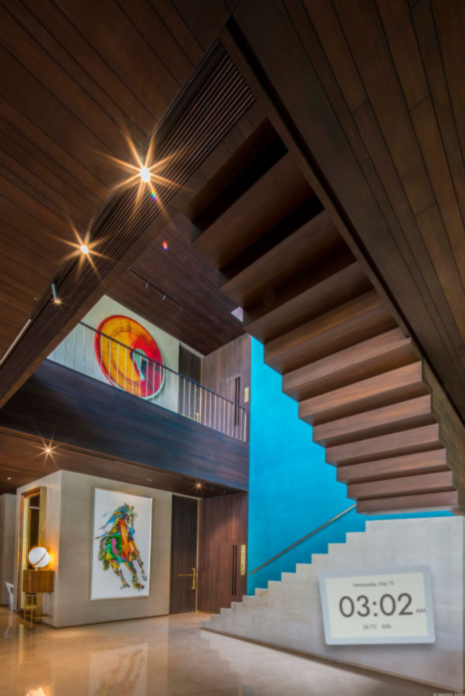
3.02
